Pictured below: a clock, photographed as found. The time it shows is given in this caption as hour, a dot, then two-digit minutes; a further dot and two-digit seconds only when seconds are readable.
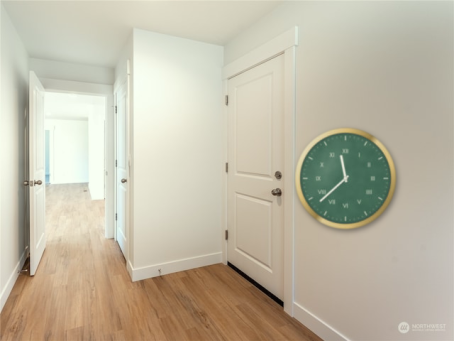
11.38
